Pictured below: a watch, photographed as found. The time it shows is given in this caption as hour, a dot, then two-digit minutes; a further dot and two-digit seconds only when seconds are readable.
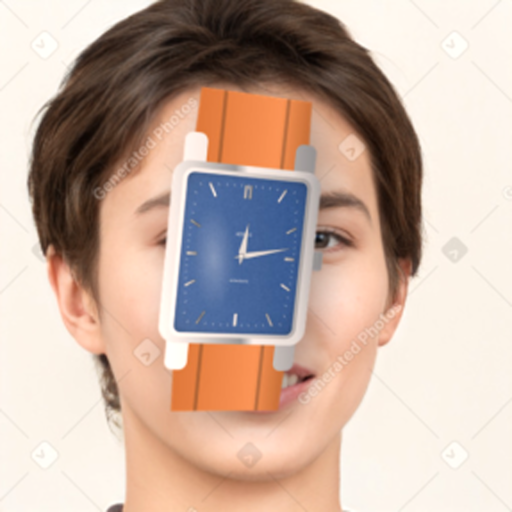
12.13
